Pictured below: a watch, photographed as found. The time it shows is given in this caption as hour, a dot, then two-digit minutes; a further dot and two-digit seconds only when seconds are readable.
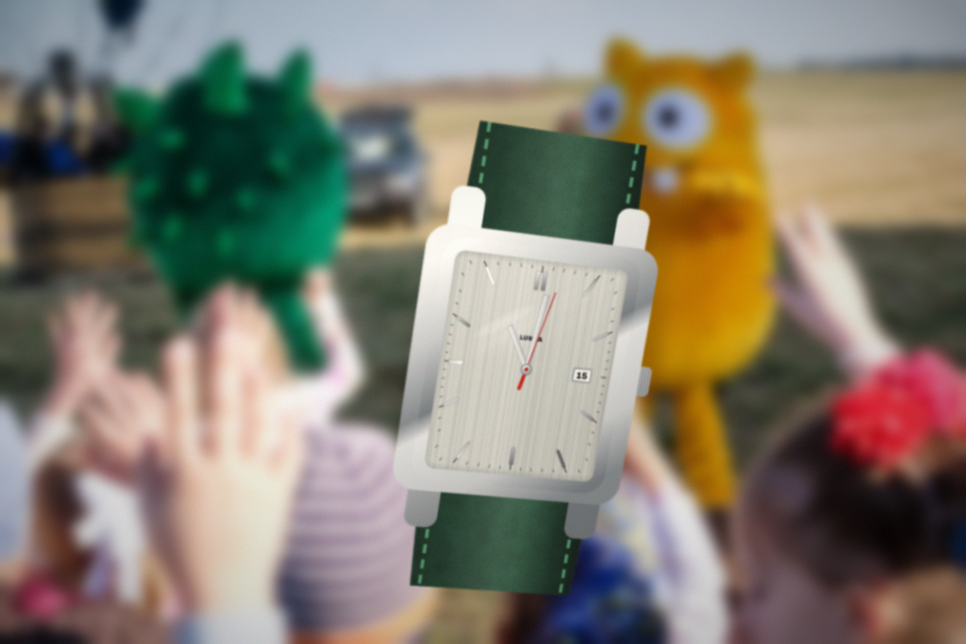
11.01.02
